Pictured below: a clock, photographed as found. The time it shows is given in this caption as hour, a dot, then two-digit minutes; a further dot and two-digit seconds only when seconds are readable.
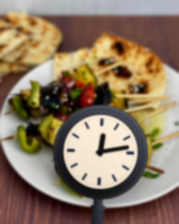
12.13
